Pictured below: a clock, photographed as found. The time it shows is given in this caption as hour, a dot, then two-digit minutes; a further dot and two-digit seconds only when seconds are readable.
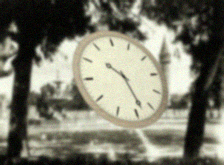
10.28
